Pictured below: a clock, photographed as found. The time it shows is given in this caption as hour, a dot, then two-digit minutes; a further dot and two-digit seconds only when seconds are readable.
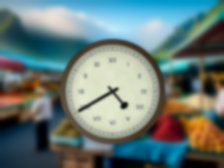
4.40
